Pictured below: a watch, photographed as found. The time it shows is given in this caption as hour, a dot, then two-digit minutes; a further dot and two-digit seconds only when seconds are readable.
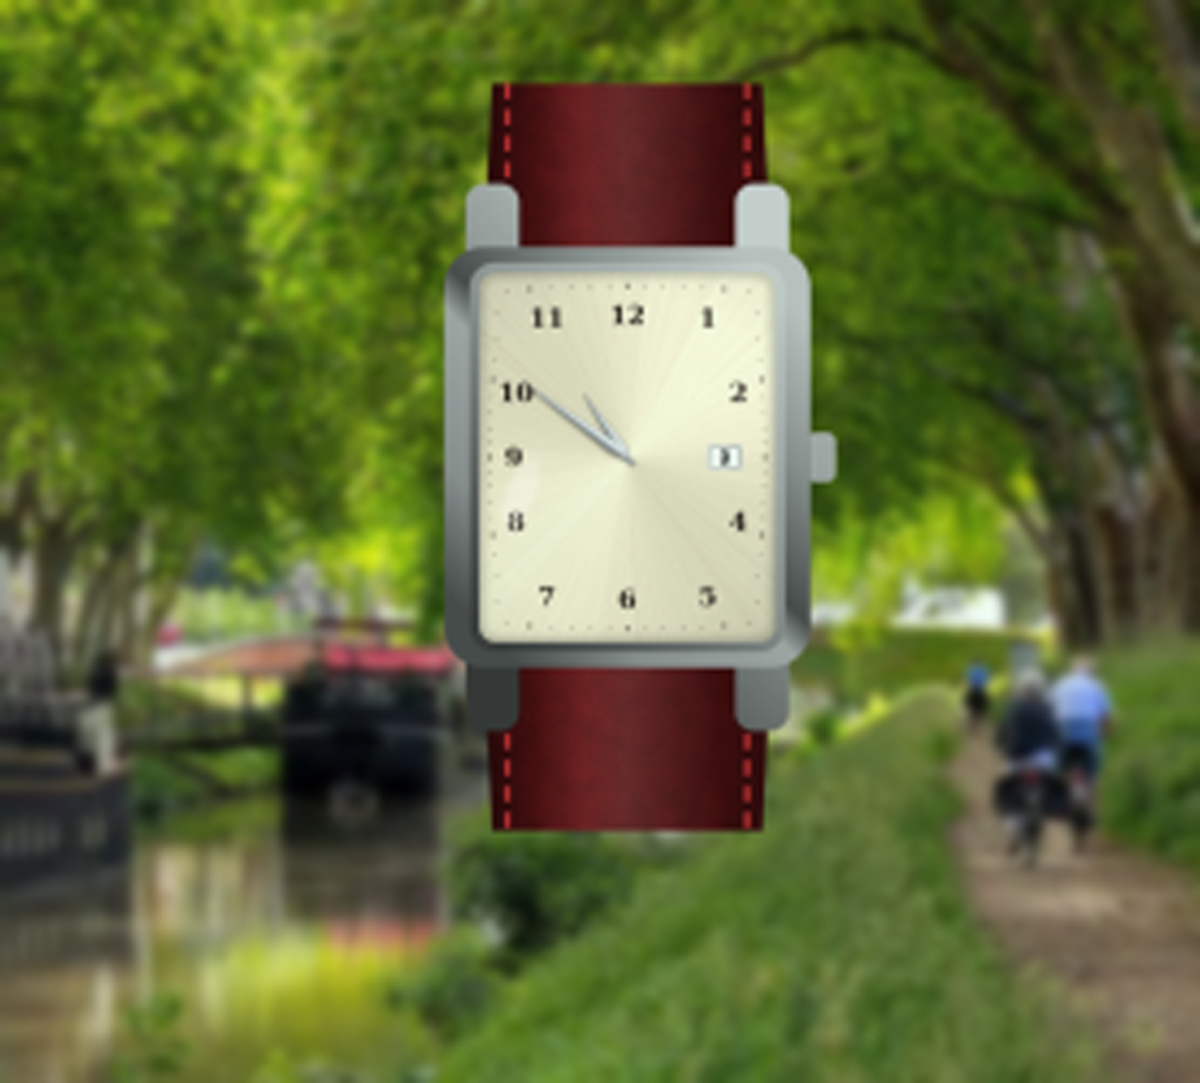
10.51
